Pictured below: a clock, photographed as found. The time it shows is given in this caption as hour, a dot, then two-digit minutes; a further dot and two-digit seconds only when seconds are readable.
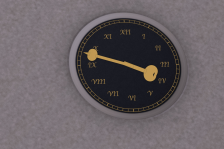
3.48
